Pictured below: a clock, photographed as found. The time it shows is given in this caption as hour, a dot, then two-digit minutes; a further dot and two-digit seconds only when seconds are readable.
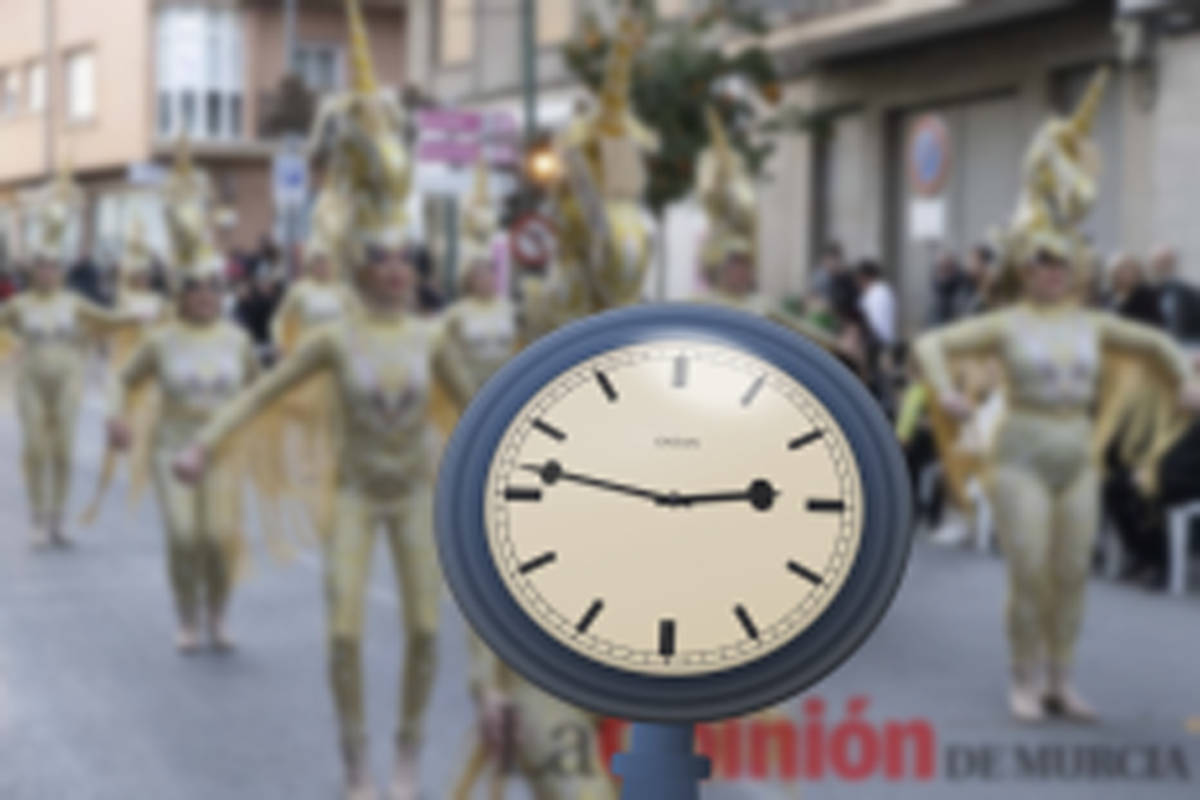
2.47
